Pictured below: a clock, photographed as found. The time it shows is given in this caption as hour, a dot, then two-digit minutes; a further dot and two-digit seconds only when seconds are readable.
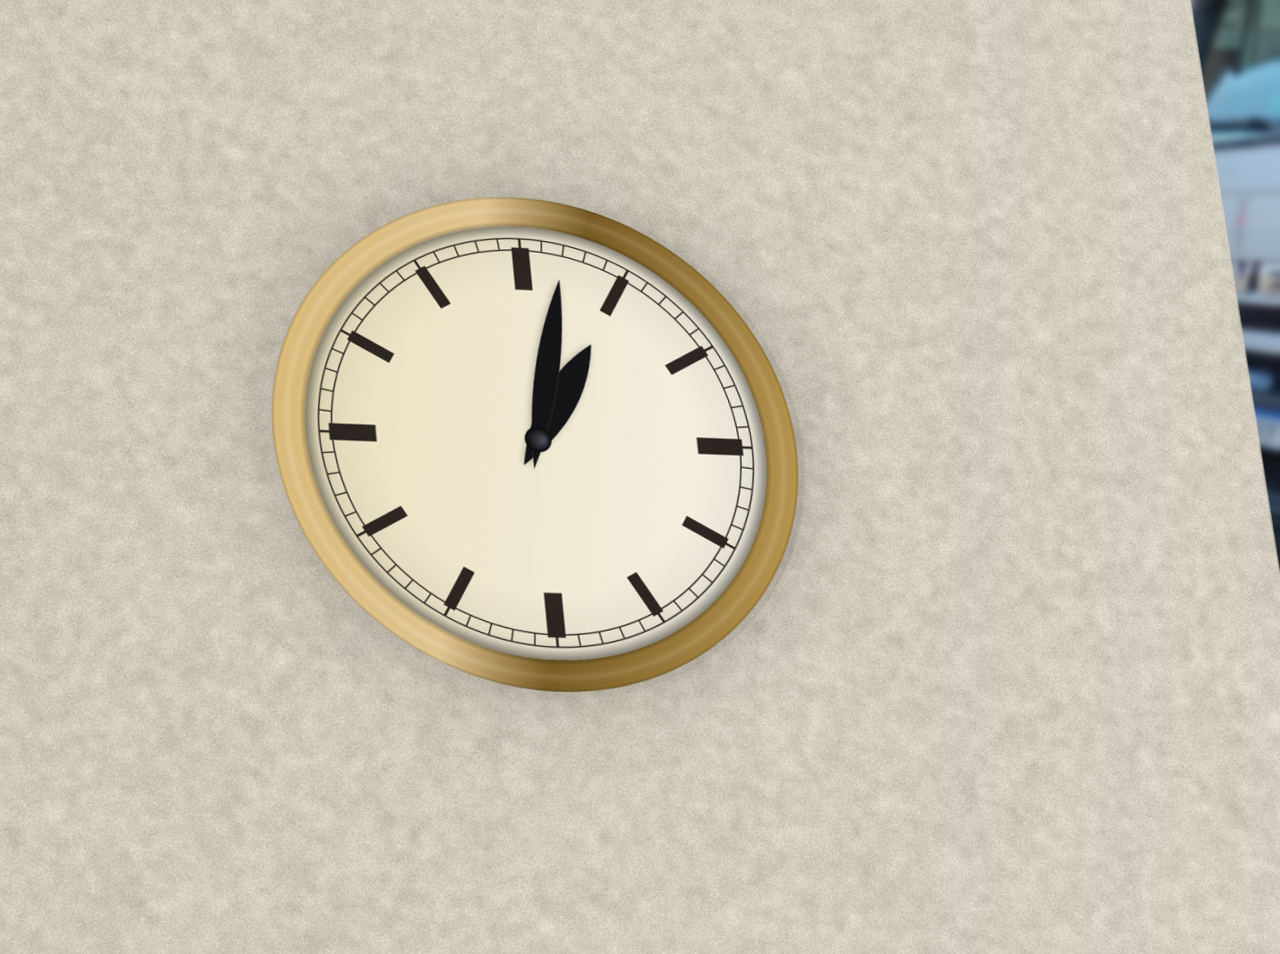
1.02
